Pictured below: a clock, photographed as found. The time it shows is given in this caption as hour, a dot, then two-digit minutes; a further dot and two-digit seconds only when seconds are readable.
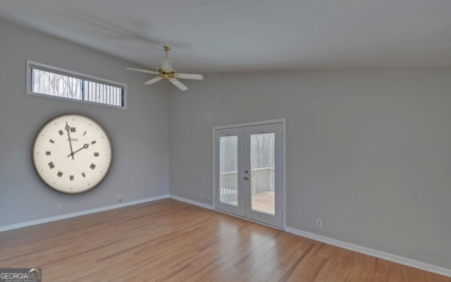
1.58
